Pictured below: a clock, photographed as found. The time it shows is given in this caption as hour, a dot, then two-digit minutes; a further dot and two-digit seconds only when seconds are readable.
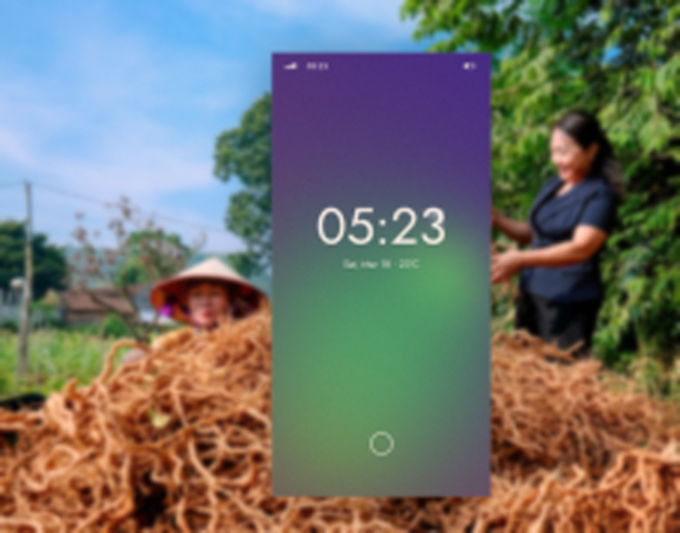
5.23
